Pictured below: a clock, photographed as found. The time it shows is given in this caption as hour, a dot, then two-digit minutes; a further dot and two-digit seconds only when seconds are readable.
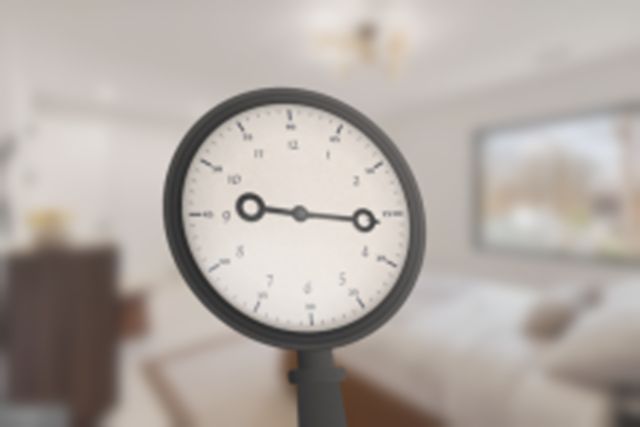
9.16
